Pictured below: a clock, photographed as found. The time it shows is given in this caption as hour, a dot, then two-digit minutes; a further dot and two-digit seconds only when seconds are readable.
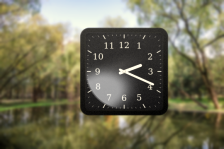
2.19
